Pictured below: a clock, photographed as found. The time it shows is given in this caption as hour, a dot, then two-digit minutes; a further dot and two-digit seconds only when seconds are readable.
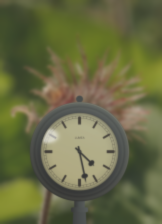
4.28
